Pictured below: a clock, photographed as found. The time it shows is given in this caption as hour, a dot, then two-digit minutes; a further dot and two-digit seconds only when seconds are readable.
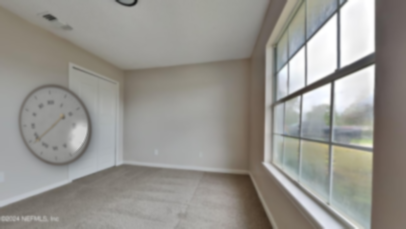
1.39
